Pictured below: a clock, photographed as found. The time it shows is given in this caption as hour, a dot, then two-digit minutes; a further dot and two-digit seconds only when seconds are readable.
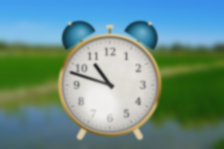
10.48
